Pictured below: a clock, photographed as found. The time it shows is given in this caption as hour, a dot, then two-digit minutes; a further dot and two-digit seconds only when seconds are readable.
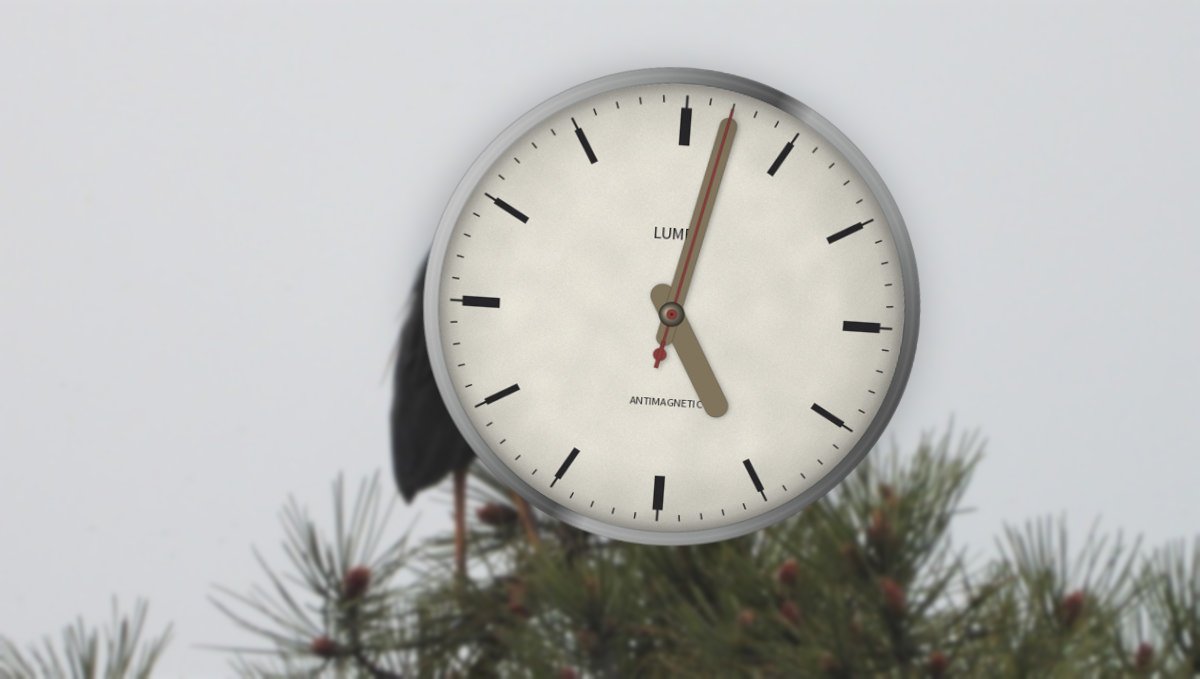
5.02.02
